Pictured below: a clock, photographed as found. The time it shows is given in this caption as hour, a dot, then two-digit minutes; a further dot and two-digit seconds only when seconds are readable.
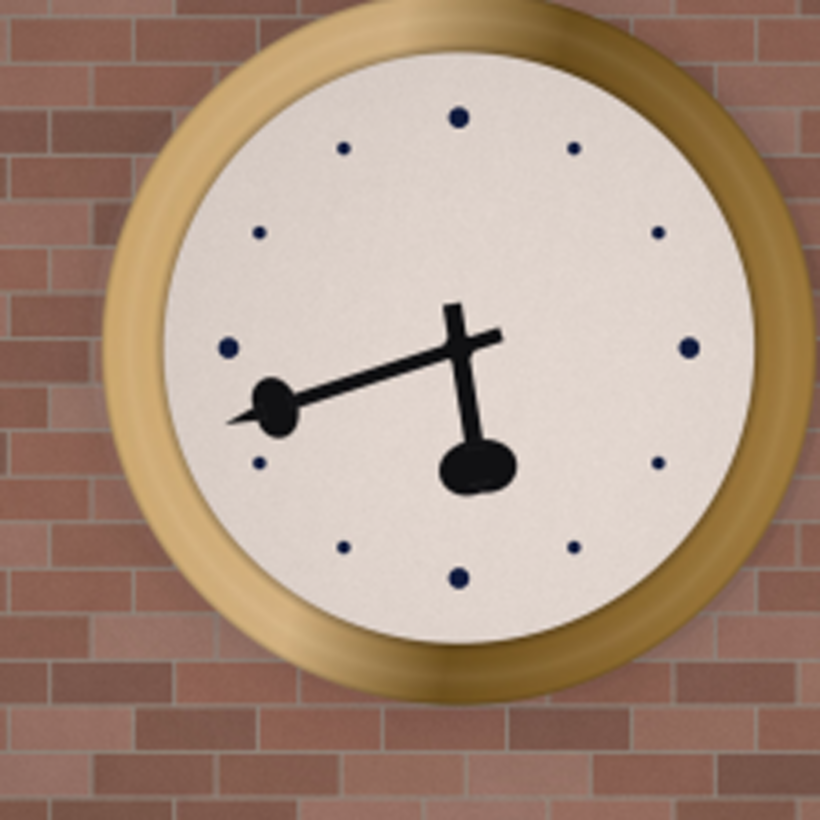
5.42
